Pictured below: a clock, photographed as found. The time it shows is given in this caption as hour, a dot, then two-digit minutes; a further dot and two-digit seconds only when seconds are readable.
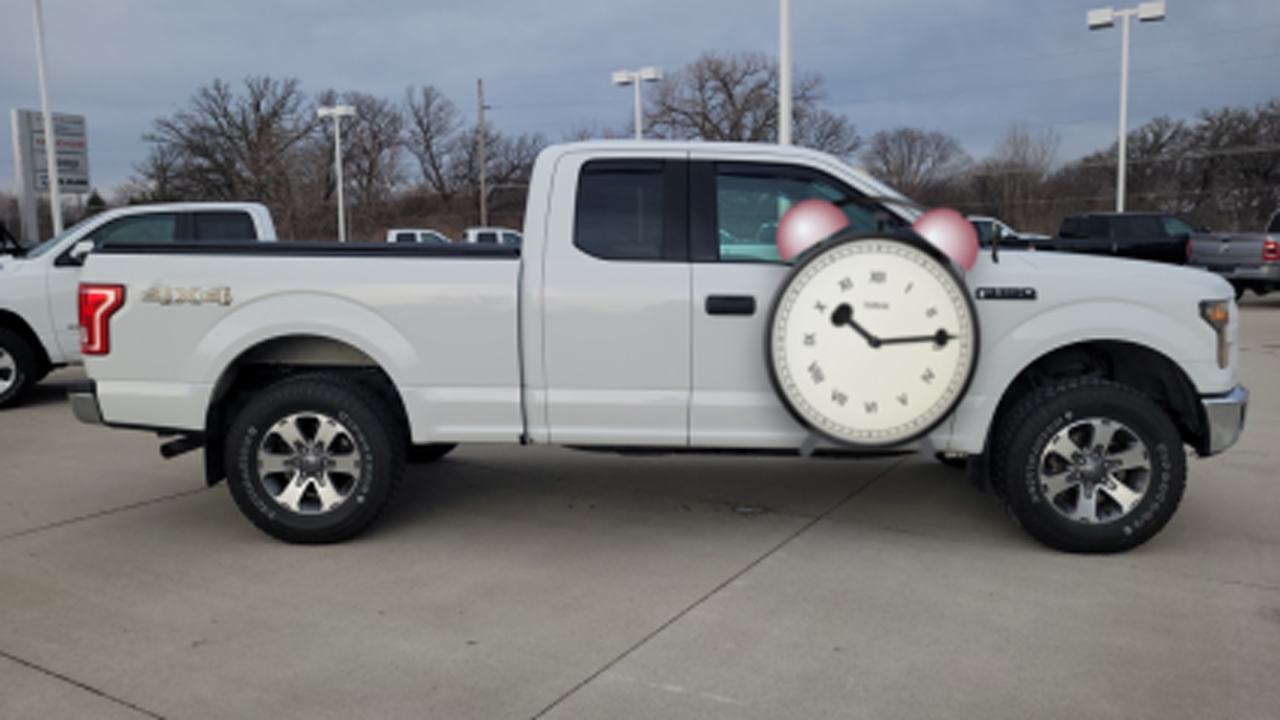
10.14
